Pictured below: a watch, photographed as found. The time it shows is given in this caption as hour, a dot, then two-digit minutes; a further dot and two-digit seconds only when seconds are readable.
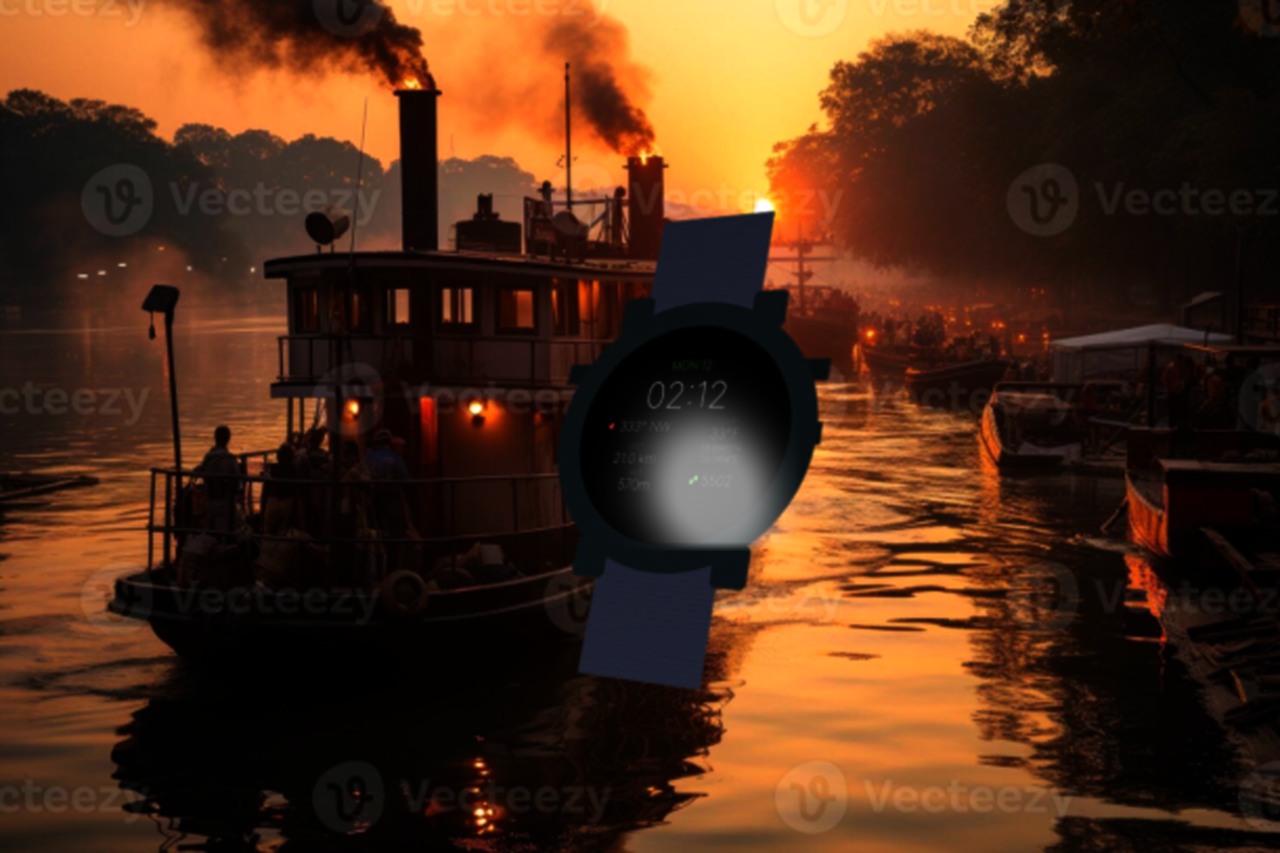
2.12
